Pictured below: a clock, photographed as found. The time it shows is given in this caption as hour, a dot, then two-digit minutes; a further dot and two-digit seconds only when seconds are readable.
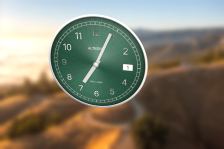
7.04
